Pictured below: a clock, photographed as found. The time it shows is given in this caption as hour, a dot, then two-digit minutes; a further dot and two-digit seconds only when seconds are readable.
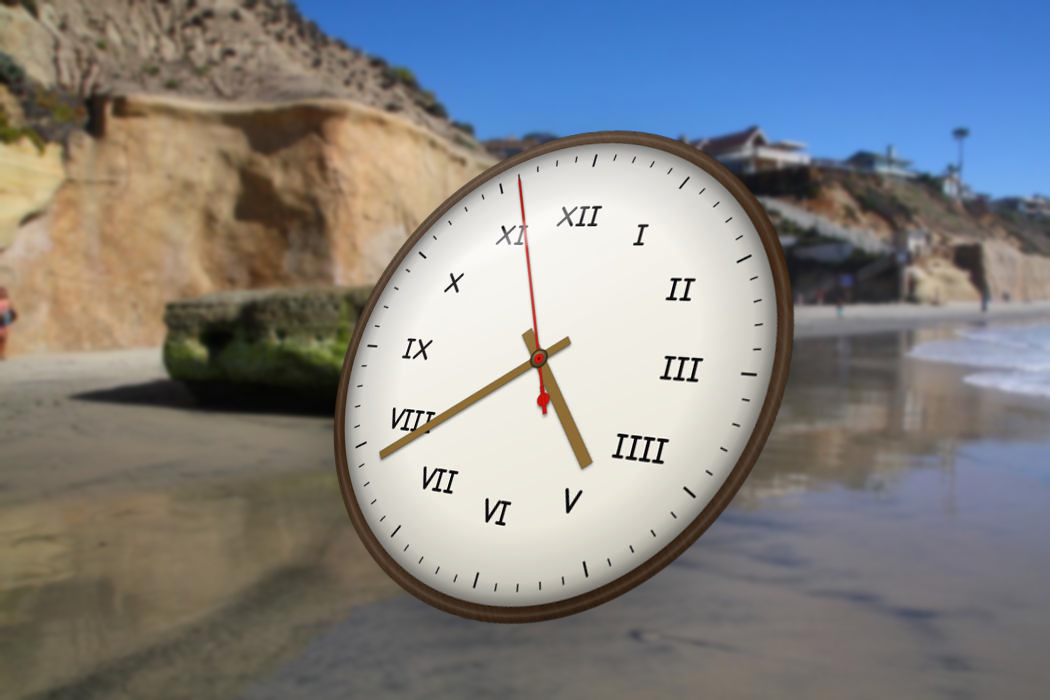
4.38.56
